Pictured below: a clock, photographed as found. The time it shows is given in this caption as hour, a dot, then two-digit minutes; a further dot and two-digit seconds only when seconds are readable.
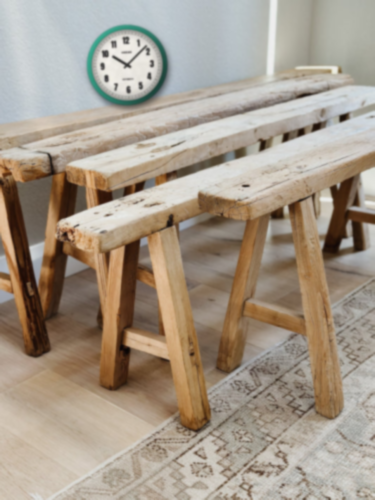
10.08
